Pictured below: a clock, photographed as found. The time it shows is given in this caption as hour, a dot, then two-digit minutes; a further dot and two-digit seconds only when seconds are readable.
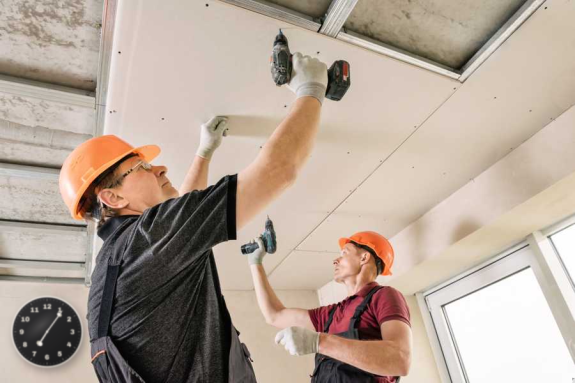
7.06
